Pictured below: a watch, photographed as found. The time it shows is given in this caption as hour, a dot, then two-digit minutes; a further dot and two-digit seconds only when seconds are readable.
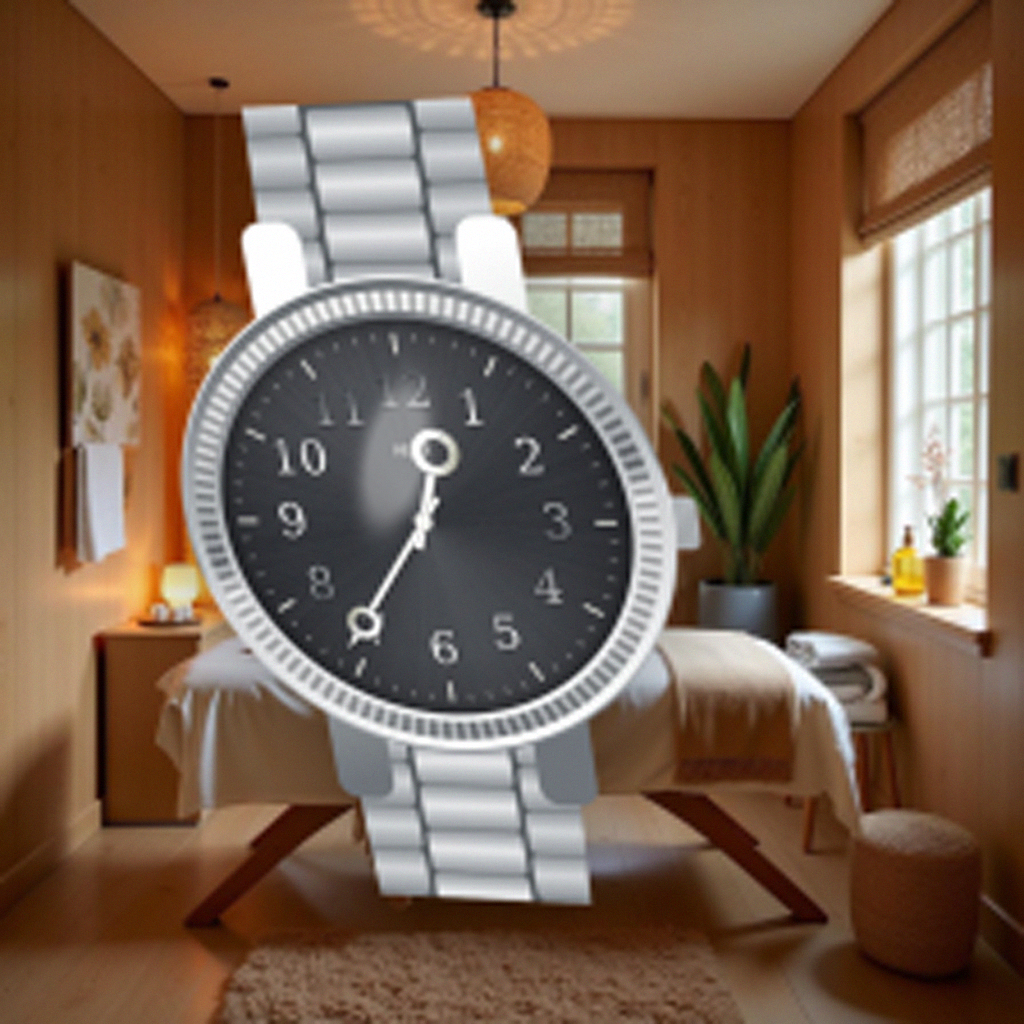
12.36
